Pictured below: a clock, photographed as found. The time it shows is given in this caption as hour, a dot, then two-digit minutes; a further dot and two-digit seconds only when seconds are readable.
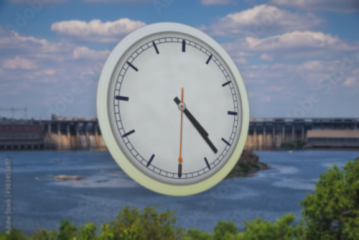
4.22.30
